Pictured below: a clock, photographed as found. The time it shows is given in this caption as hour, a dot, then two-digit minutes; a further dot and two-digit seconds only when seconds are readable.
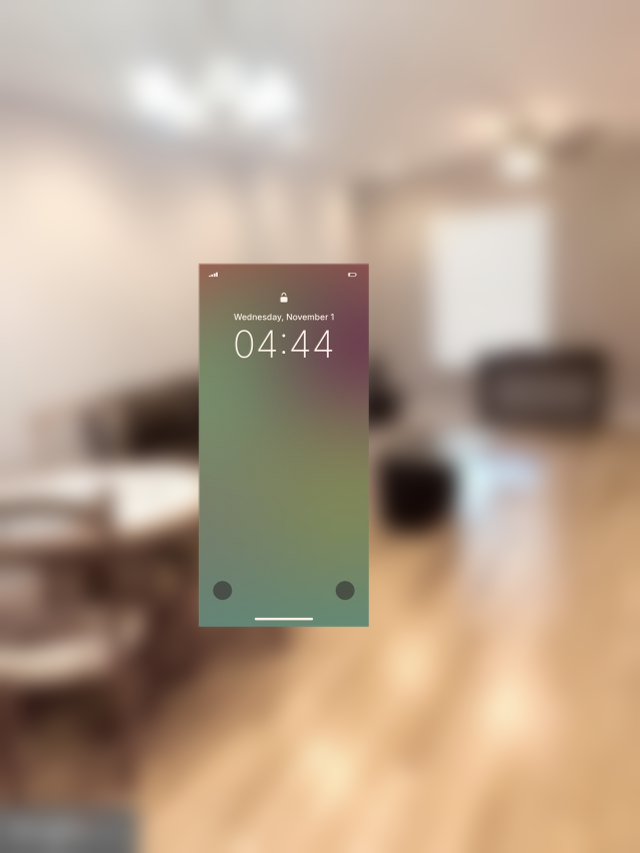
4.44
